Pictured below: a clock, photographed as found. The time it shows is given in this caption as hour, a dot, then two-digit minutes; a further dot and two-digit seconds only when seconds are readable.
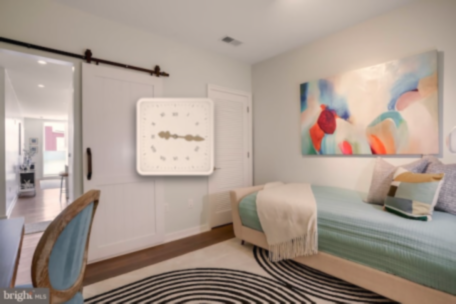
9.16
